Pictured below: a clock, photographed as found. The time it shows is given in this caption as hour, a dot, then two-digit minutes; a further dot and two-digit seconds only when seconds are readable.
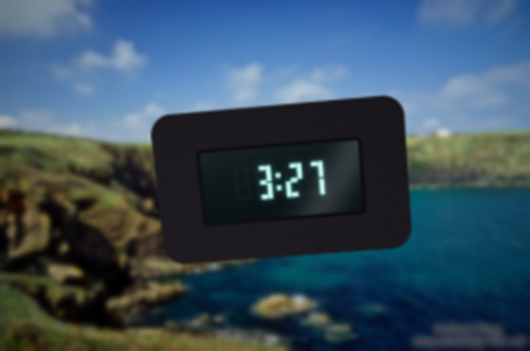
3.27
